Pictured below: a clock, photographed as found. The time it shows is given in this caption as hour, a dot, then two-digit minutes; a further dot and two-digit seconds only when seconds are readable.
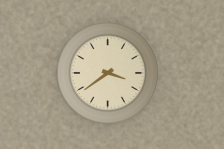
3.39
